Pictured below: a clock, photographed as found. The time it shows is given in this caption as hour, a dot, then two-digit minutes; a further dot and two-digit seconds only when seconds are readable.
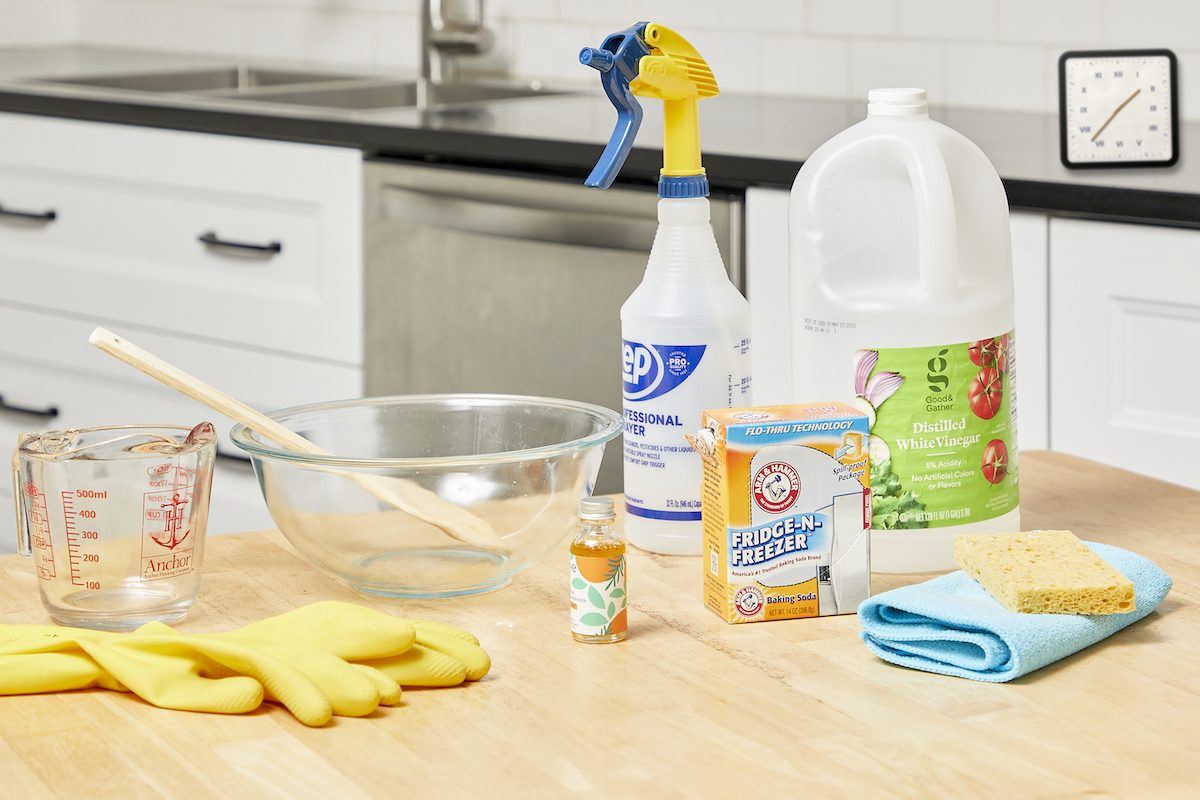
1.37
